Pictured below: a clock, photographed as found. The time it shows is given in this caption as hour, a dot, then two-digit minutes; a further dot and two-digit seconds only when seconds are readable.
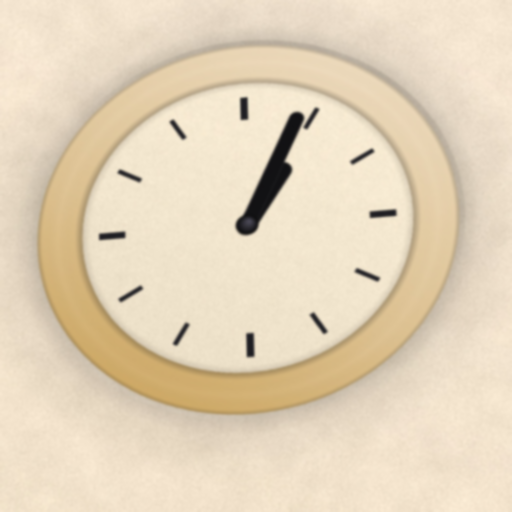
1.04
